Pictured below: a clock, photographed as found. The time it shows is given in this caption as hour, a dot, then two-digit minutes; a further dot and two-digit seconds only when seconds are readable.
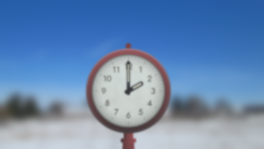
2.00
